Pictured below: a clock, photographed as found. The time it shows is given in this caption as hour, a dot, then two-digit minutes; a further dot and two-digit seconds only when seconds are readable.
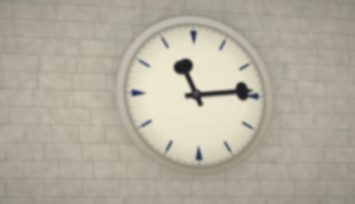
11.14
